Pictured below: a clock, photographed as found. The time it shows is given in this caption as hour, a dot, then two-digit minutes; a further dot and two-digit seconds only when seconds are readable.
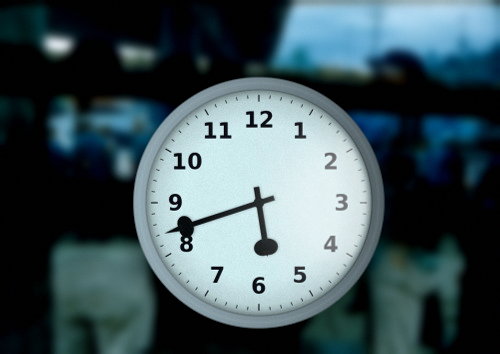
5.42
